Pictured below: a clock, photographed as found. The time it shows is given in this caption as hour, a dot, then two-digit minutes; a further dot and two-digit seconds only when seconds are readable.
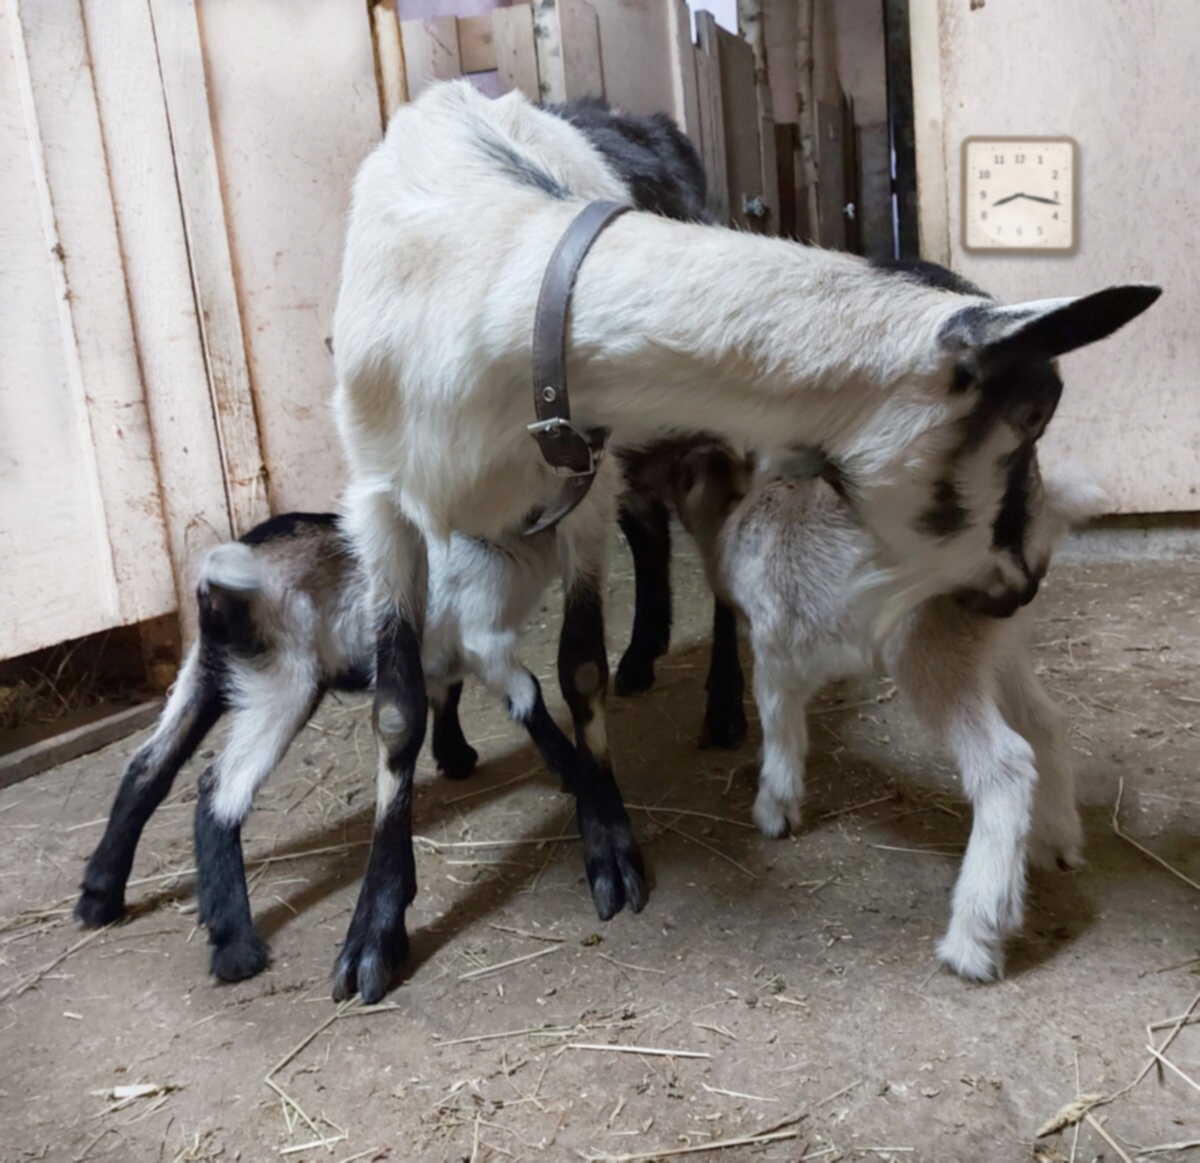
8.17
